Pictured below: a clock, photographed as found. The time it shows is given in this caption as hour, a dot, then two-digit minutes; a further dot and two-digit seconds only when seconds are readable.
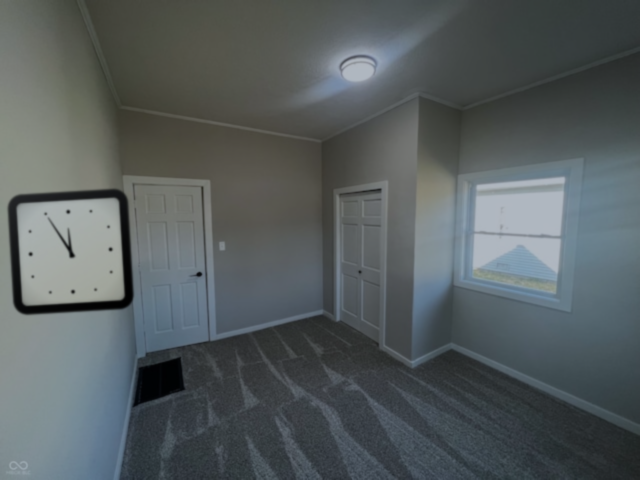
11.55
